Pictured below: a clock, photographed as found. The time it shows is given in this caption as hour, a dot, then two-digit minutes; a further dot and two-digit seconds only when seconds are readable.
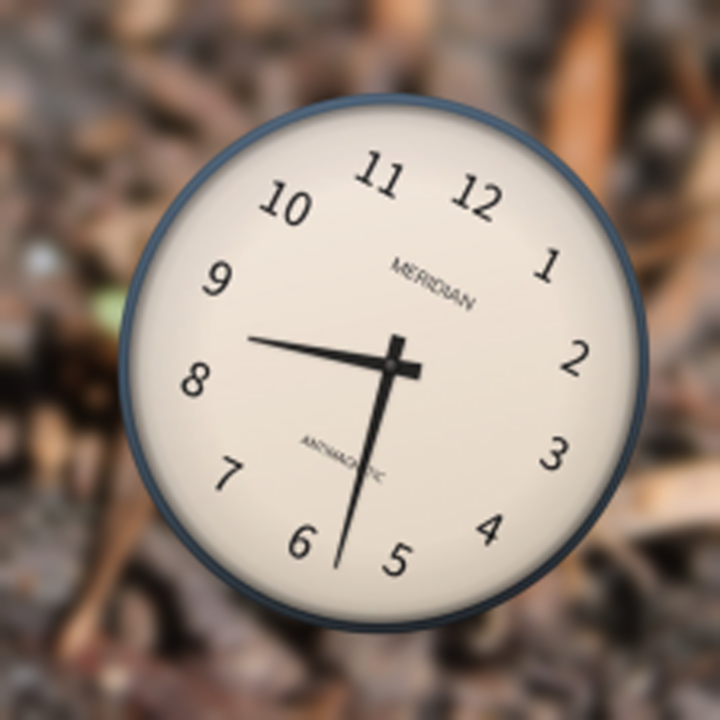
8.28
